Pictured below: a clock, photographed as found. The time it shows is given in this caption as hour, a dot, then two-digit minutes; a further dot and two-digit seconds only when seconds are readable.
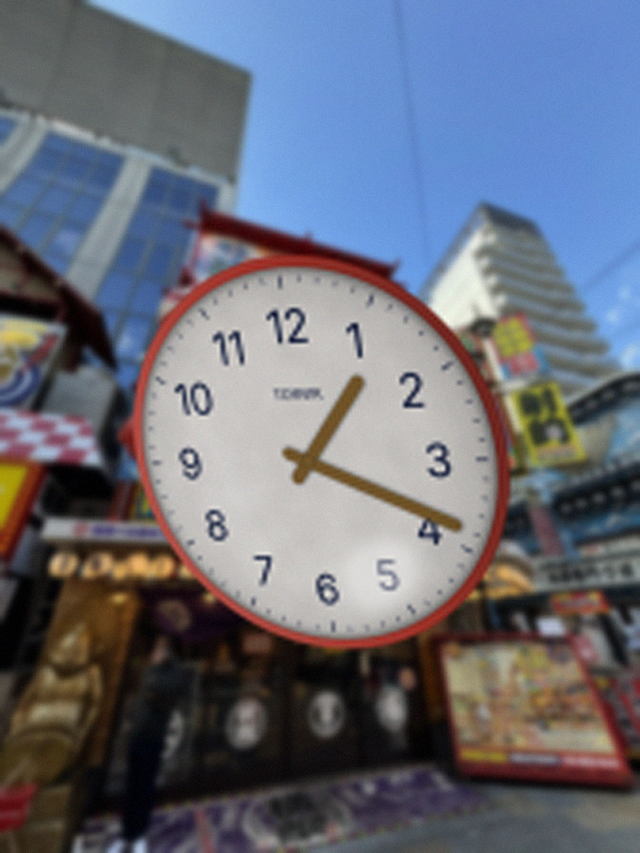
1.19
